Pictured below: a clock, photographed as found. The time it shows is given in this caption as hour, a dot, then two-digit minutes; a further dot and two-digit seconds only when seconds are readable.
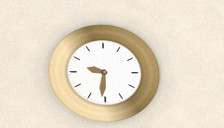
9.31
